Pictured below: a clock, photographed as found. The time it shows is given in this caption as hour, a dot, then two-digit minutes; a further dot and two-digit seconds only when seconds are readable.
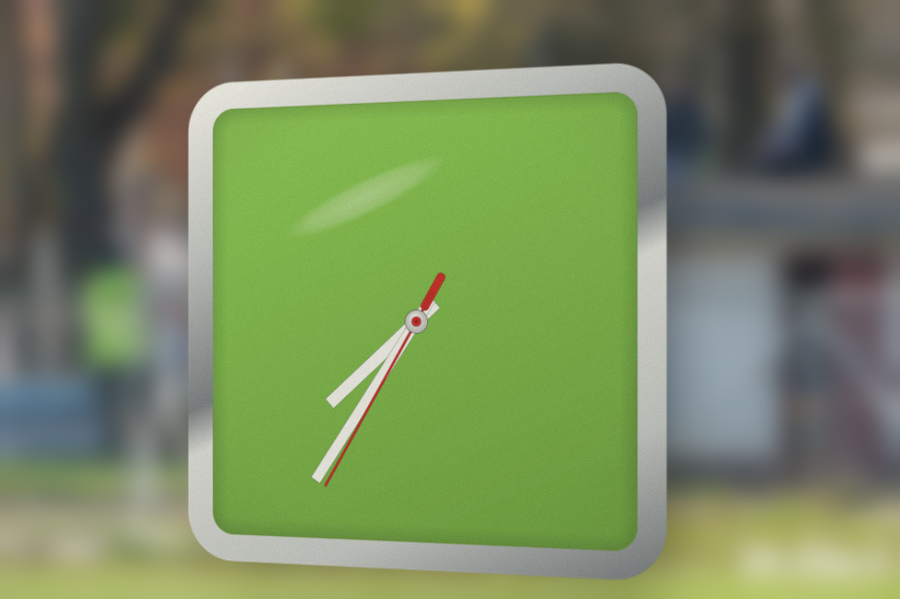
7.35.35
